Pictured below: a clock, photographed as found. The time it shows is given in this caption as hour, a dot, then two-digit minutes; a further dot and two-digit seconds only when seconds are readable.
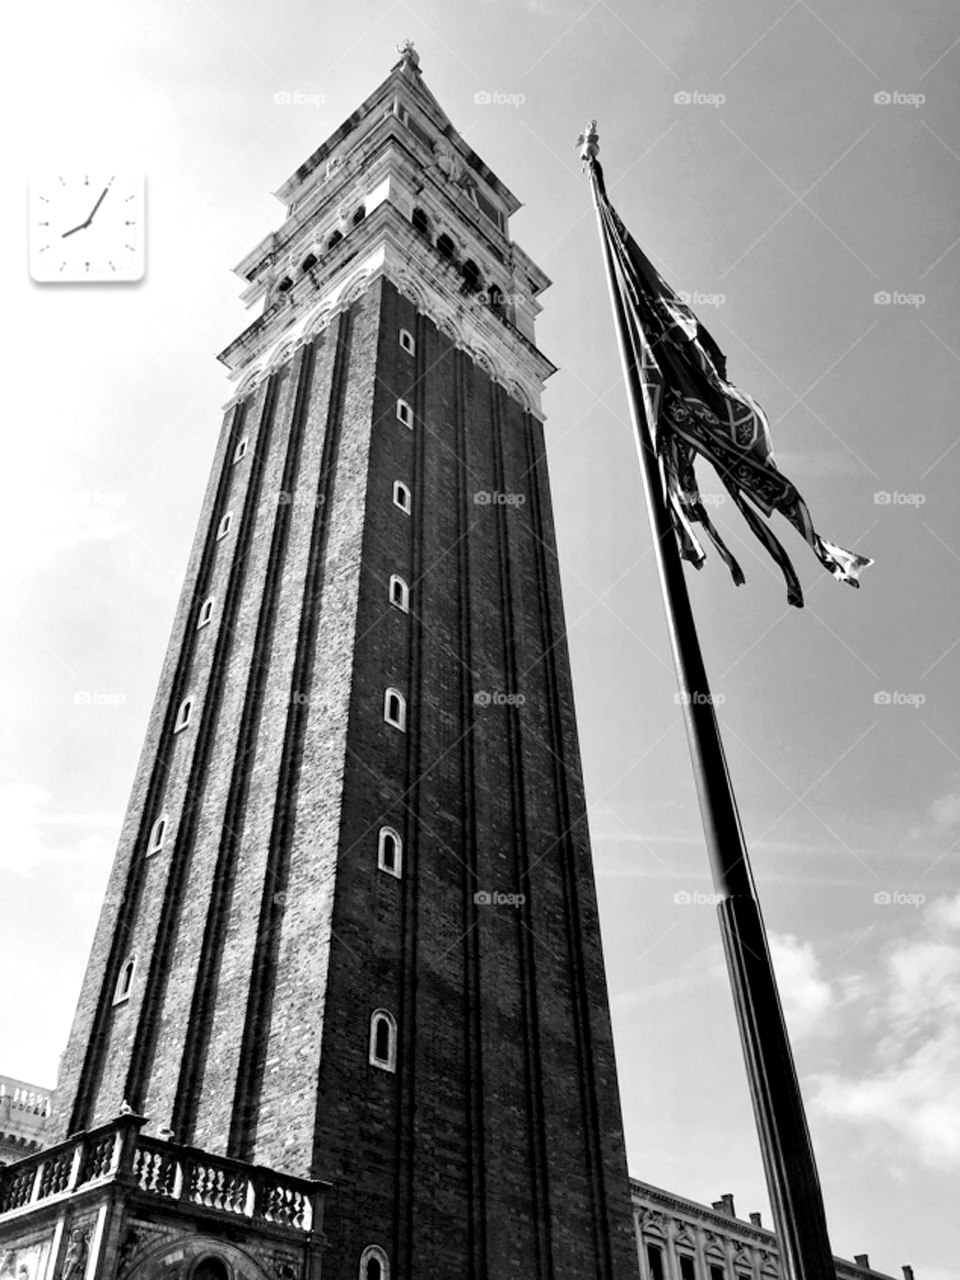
8.05
